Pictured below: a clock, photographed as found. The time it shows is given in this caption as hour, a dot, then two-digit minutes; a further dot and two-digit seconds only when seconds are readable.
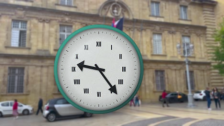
9.24
